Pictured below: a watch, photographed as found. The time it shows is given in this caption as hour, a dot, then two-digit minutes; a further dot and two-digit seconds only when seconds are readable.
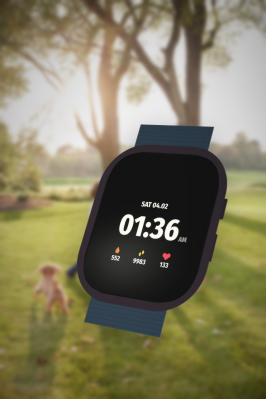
1.36
